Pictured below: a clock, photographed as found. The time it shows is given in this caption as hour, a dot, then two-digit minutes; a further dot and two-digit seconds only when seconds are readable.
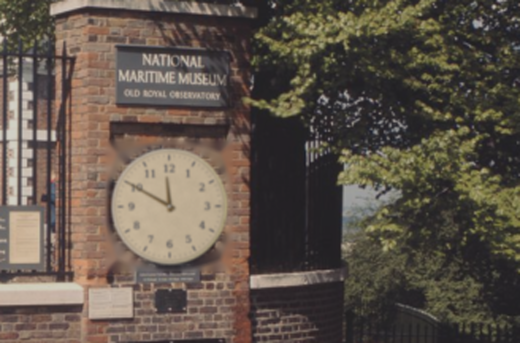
11.50
